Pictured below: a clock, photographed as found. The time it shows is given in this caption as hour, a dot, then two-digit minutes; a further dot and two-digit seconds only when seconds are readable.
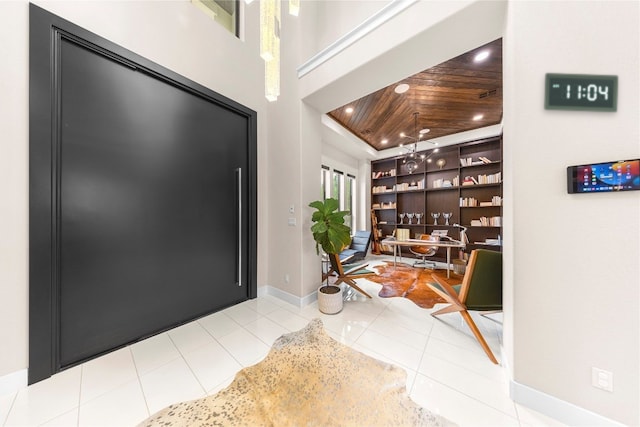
11.04
